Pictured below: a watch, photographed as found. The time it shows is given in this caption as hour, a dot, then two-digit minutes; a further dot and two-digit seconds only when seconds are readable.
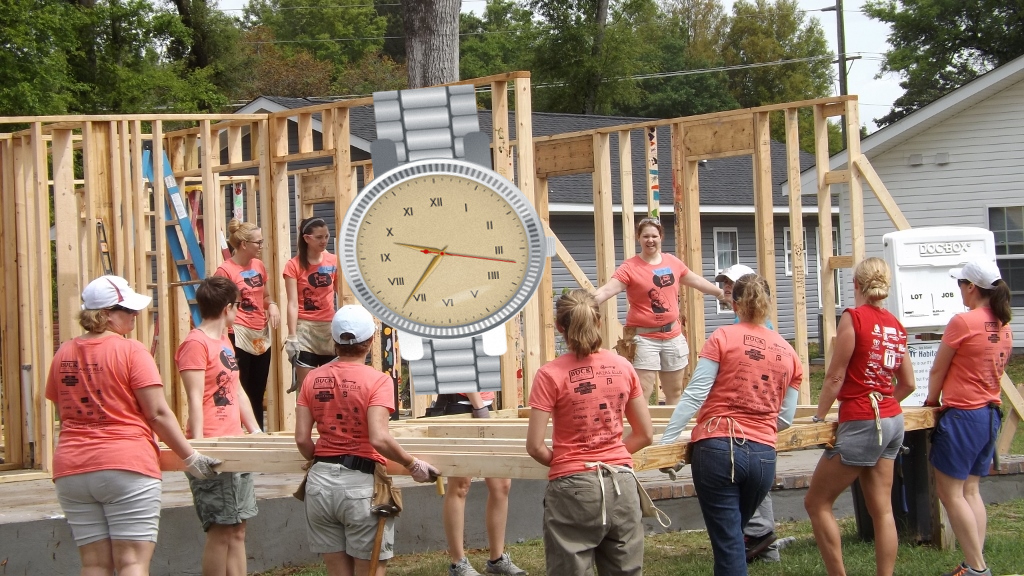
9.36.17
